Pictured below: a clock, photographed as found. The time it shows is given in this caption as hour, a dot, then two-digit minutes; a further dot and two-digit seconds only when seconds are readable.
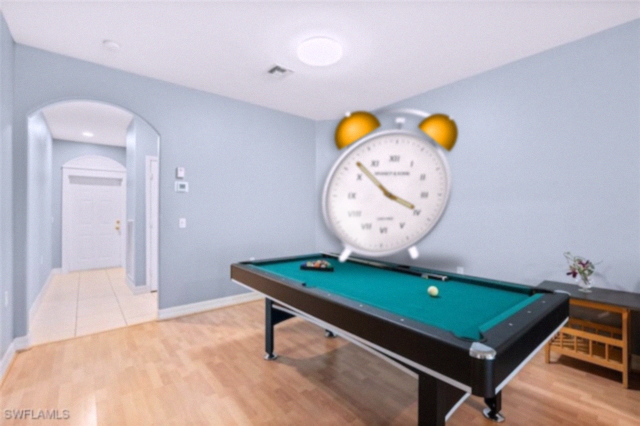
3.52
